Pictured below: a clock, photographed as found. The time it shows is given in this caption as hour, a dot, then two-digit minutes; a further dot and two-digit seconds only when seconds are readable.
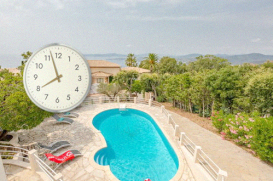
7.57
